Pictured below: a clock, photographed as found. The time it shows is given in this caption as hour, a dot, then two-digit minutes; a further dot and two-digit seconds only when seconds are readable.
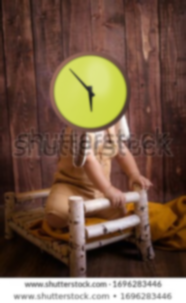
5.53
